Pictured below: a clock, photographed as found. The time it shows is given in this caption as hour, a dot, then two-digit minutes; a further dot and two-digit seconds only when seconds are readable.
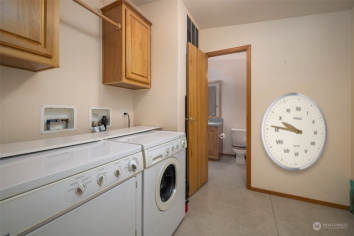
9.46
